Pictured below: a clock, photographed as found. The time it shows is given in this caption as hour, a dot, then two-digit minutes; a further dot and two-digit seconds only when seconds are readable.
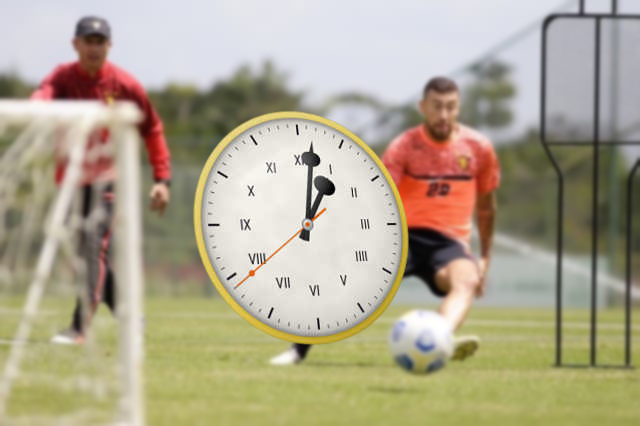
1.01.39
